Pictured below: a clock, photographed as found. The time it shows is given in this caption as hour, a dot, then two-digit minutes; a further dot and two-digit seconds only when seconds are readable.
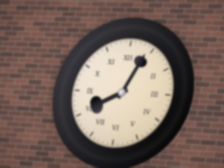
8.04
